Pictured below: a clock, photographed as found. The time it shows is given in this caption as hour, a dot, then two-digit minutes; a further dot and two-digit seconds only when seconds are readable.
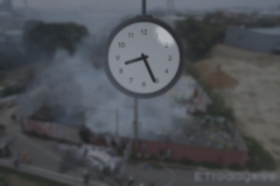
8.26
